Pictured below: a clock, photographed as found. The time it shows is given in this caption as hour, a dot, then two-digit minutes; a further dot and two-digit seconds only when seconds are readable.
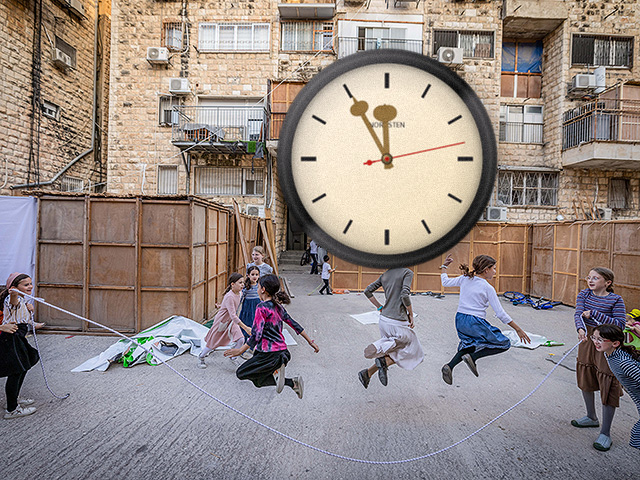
11.55.13
